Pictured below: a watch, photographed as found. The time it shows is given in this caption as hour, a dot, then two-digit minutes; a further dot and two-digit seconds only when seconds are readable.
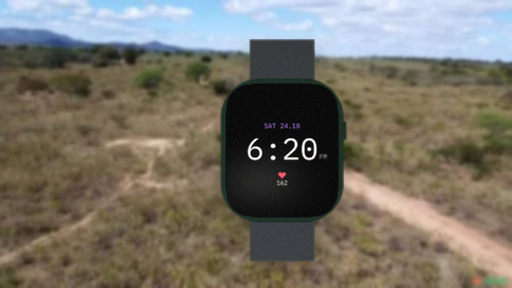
6.20
